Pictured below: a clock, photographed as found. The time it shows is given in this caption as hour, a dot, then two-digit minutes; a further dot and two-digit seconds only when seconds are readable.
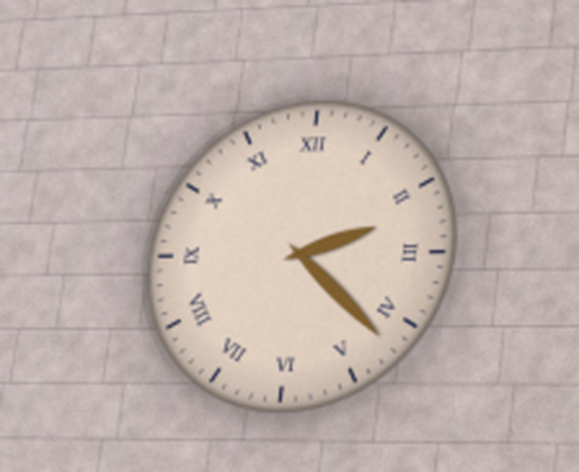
2.22
